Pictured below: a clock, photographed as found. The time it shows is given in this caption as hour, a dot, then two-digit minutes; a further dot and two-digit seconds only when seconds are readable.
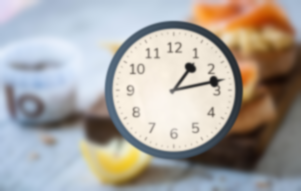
1.13
